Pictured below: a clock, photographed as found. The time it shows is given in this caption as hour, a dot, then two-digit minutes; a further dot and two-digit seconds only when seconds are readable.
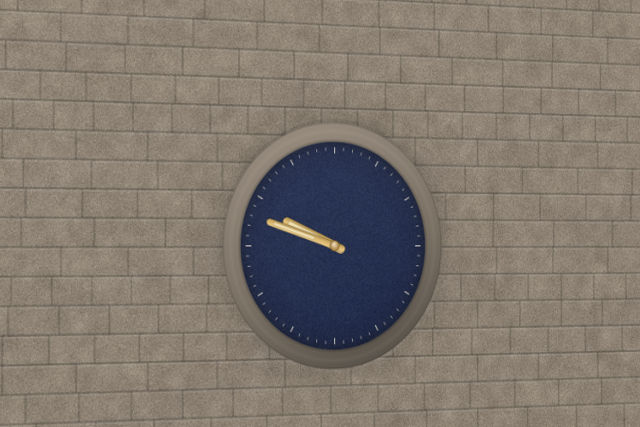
9.48
